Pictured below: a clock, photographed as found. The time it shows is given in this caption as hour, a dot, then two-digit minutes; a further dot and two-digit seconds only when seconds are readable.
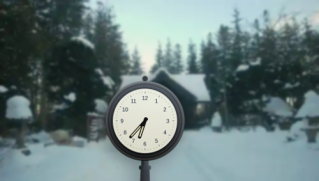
6.37
